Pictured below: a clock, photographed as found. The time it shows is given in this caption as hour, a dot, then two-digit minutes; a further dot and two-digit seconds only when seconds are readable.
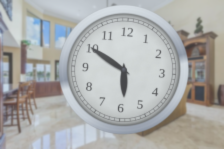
5.50
